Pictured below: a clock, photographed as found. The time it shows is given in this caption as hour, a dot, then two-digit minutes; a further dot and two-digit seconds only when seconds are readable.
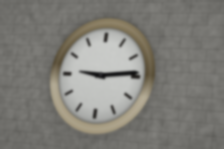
9.14
